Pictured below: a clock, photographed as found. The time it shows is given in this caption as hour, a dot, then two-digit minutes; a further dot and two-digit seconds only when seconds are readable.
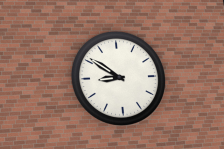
8.51
